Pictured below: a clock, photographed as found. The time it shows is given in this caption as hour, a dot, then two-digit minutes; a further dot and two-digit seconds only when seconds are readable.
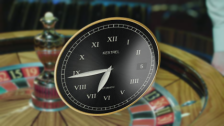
6.44
